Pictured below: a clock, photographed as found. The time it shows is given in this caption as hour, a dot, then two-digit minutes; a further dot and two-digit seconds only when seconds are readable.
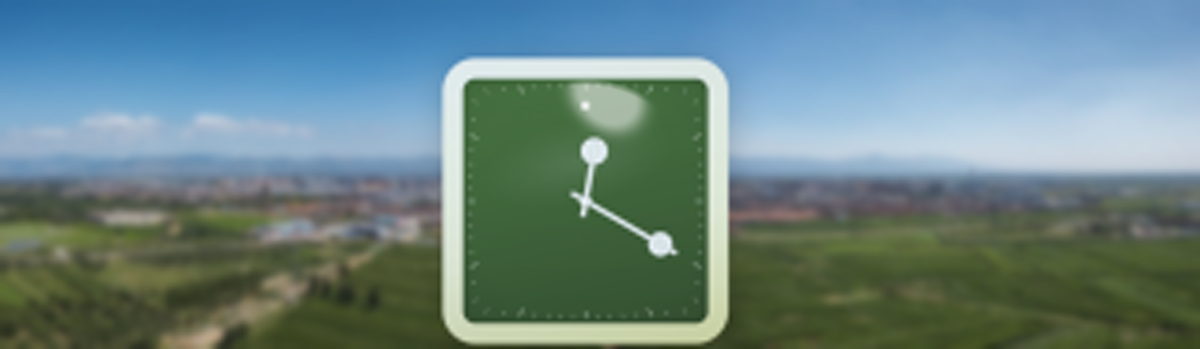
12.20
